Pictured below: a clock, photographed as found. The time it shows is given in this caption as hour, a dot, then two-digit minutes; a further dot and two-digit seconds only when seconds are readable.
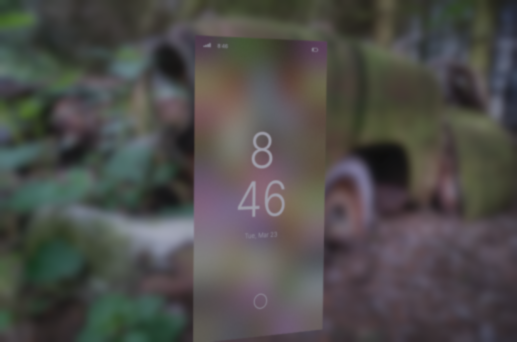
8.46
